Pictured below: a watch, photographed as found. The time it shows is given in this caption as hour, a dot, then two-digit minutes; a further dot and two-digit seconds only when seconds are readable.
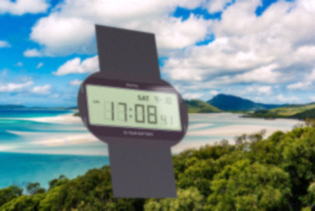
17.08
